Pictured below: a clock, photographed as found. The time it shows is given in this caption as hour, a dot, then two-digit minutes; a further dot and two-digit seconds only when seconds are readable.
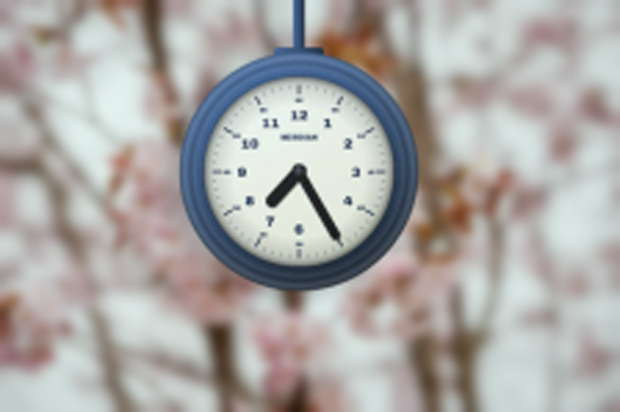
7.25
